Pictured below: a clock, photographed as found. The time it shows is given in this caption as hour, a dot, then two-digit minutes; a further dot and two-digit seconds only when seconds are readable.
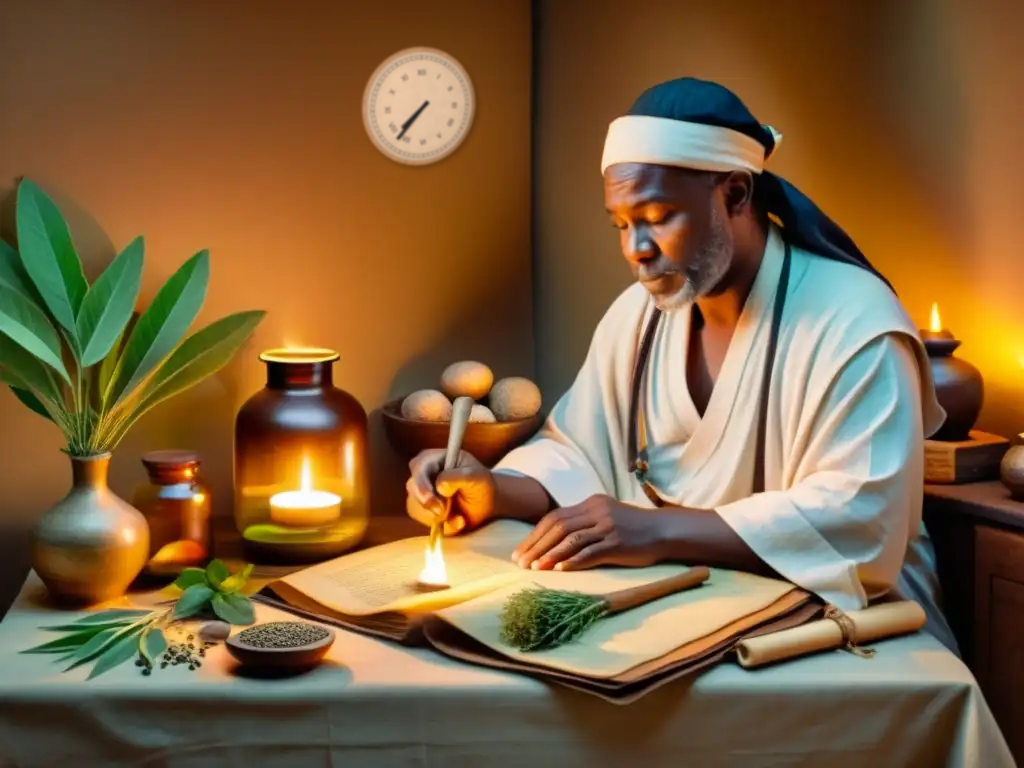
7.37
